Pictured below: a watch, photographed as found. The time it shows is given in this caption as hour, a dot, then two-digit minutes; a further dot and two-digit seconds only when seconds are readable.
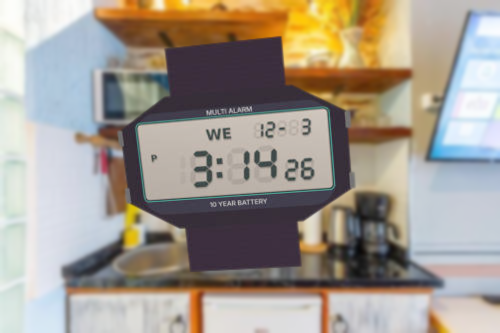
3.14.26
